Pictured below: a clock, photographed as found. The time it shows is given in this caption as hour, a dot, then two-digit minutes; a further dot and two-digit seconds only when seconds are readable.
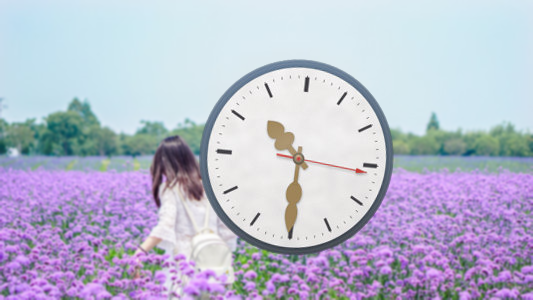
10.30.16
